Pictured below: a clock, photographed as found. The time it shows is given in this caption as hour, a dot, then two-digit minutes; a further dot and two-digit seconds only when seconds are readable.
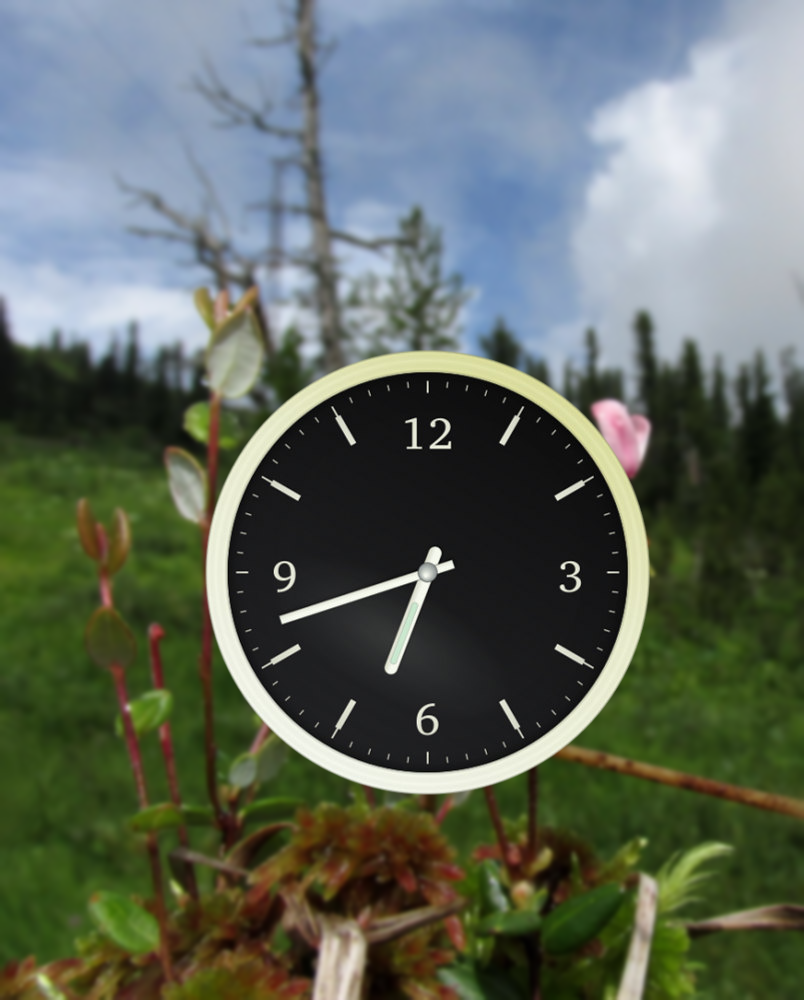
6.42
